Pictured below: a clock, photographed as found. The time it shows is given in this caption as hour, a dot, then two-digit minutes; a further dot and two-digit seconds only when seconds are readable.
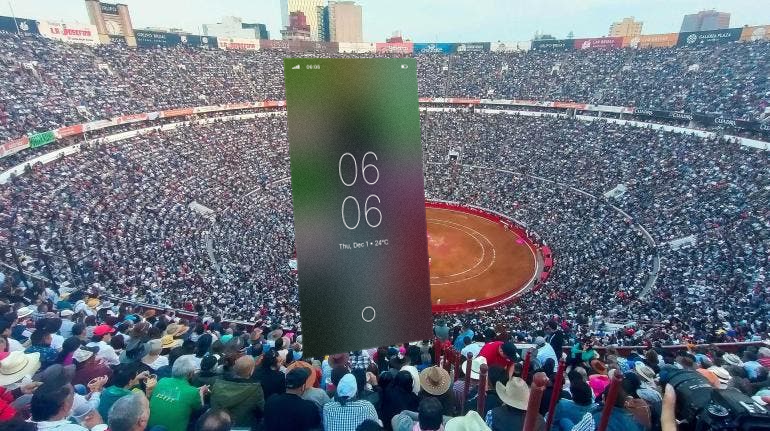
6.06
